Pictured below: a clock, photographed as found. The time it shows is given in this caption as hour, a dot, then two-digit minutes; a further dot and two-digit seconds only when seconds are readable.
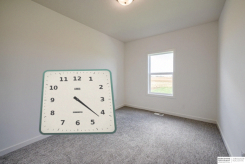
4.22
